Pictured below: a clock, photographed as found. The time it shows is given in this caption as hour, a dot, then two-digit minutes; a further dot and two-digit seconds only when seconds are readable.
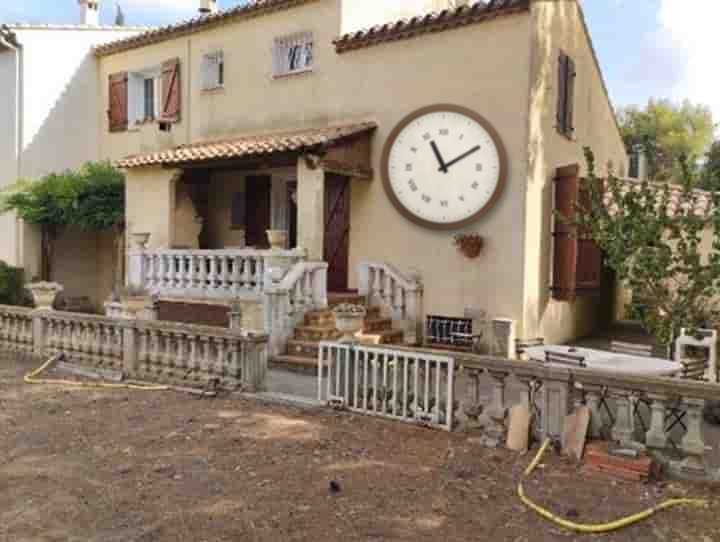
11.10
